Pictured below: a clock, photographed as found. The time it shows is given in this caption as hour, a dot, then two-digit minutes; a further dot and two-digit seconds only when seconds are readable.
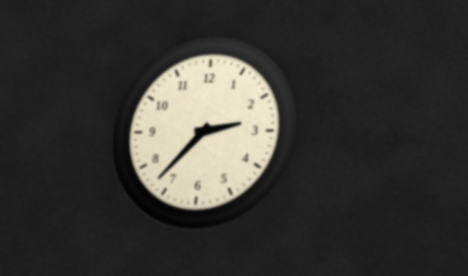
2.37
